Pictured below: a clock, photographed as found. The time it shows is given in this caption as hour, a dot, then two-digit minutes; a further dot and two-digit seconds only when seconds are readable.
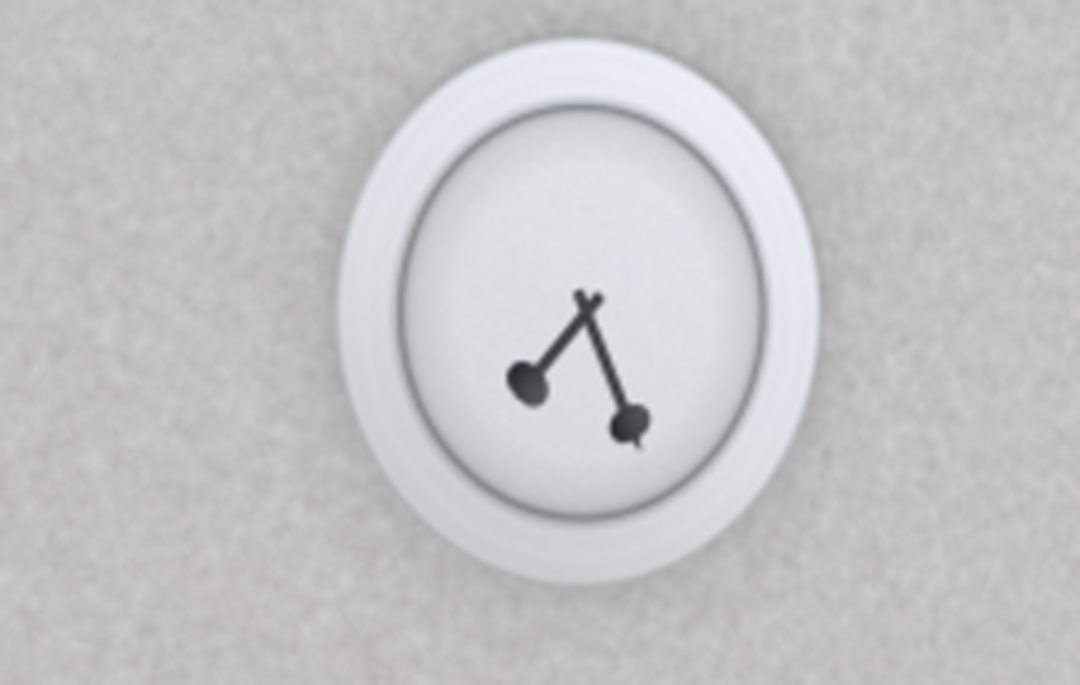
7.26
